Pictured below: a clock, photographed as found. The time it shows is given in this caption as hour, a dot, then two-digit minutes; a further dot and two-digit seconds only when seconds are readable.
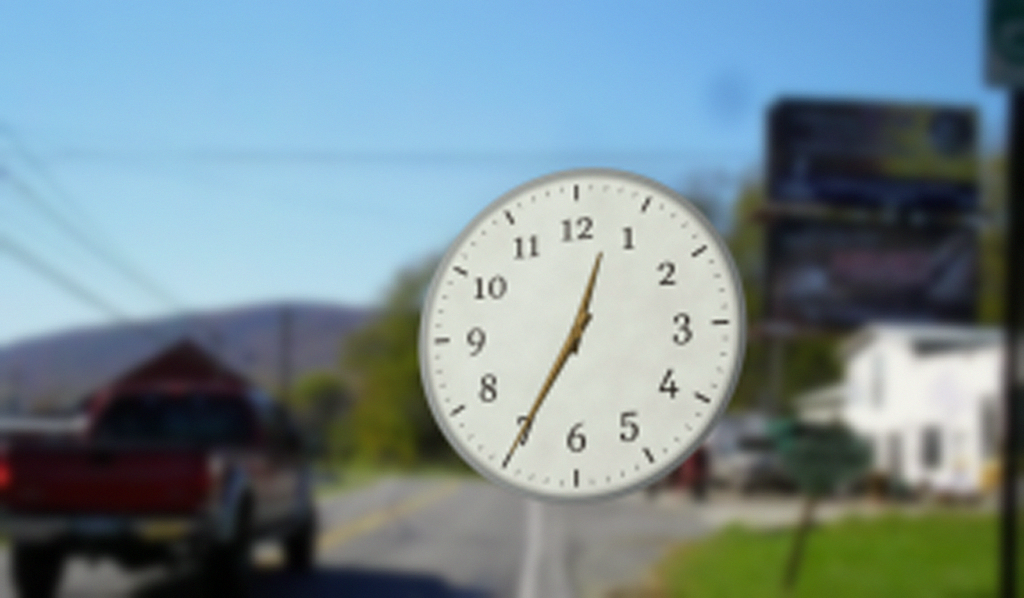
12.35
